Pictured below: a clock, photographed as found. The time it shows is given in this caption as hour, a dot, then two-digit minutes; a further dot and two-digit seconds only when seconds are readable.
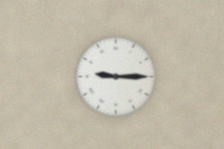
9.15
